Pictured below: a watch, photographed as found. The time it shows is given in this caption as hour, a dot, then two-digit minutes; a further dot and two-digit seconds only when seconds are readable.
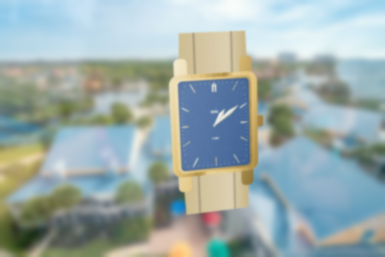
1.09
